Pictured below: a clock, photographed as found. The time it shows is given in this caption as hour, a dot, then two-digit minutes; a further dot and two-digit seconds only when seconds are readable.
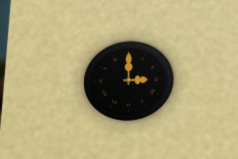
3.00
